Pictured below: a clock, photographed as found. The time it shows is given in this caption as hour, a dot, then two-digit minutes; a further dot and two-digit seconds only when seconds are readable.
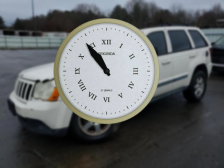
10.54
